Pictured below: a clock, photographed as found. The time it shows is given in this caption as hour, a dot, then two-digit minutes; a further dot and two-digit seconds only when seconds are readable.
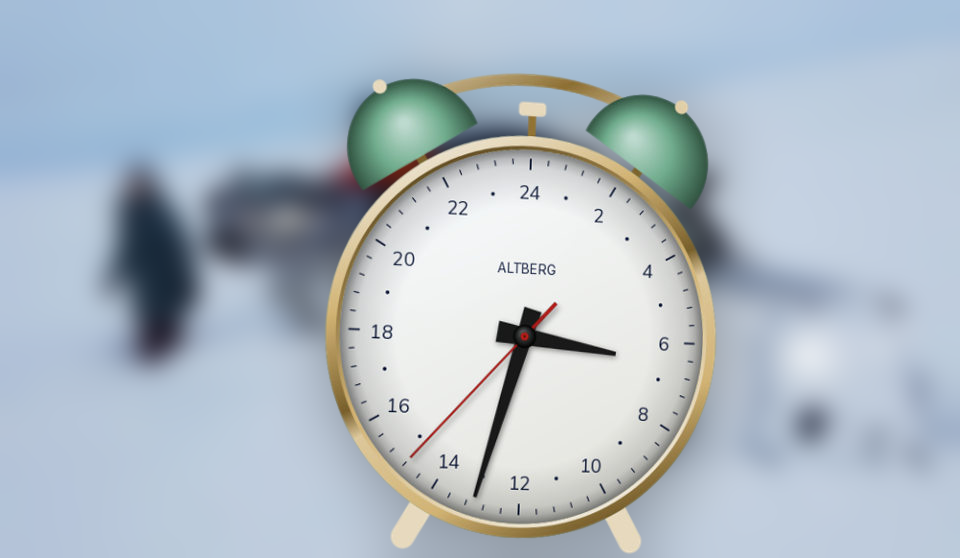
6.32.37
